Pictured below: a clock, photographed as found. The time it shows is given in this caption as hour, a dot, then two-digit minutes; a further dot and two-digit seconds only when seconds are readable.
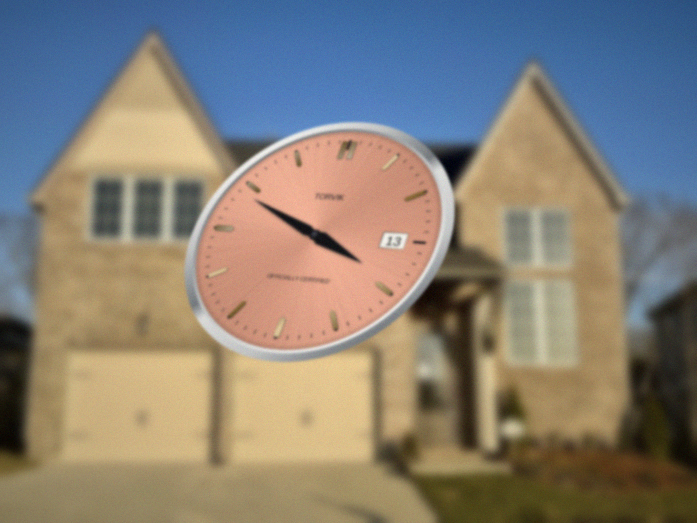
3.49
